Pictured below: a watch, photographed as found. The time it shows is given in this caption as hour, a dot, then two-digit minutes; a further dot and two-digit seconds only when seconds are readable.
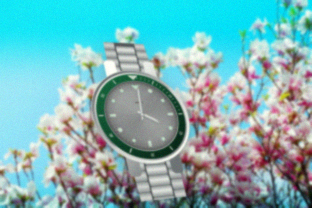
4.01
